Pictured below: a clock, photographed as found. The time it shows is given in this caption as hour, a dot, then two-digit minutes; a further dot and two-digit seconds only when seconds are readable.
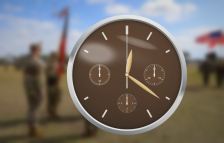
12.21
